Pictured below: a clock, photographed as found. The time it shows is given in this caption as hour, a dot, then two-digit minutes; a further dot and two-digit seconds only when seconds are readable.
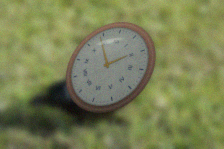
1.54
